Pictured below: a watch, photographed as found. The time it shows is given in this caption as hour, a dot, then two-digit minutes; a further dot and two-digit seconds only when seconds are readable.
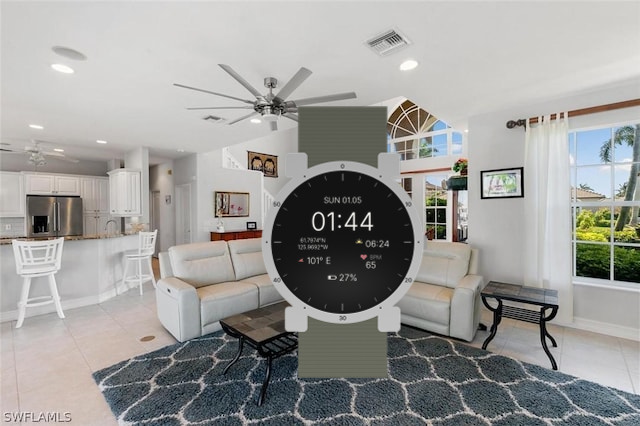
1.44
